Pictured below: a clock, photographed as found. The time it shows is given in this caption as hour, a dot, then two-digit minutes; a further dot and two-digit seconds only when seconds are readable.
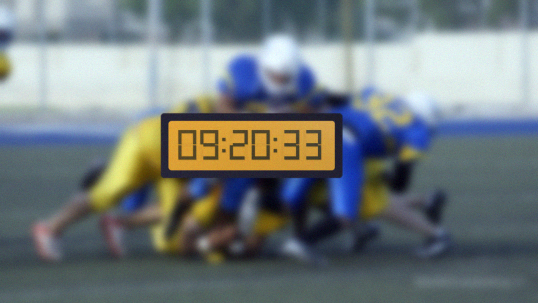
9.20.33
